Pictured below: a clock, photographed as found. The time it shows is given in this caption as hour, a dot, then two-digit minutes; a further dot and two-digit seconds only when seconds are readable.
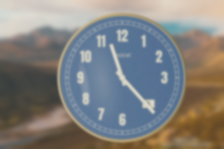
11.23
